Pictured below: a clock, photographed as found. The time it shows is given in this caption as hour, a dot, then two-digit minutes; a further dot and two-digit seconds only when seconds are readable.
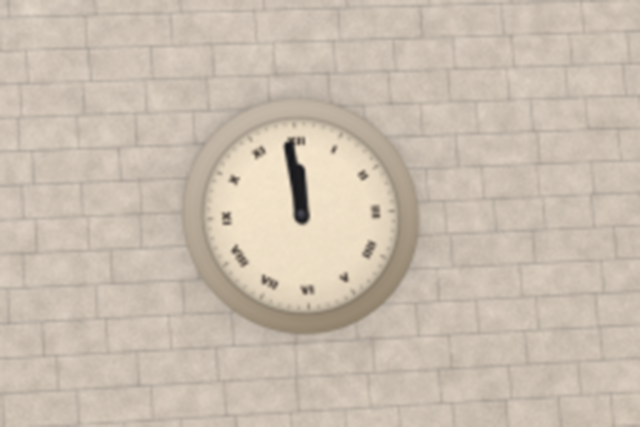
11.59
